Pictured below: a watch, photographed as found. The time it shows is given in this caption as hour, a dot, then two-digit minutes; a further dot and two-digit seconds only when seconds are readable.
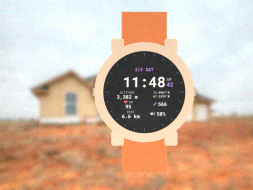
11.48
